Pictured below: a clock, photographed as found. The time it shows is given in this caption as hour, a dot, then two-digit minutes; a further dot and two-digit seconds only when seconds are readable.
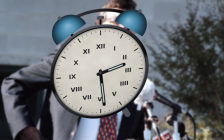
2.29
